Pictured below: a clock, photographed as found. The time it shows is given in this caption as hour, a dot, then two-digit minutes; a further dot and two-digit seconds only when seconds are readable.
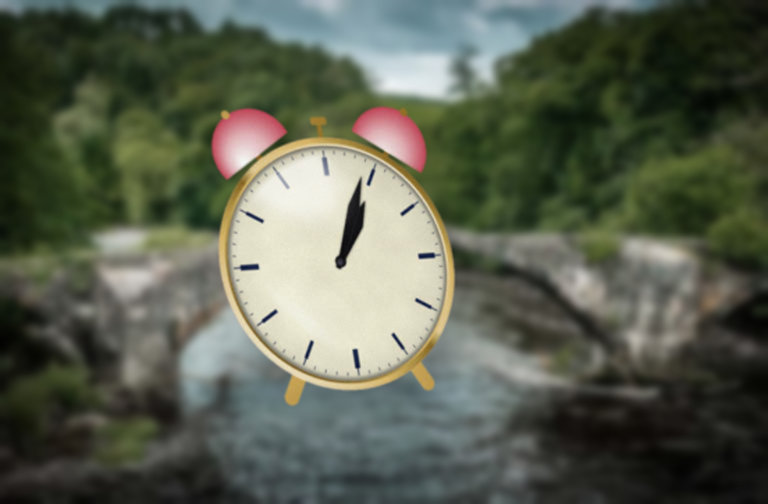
1.04
